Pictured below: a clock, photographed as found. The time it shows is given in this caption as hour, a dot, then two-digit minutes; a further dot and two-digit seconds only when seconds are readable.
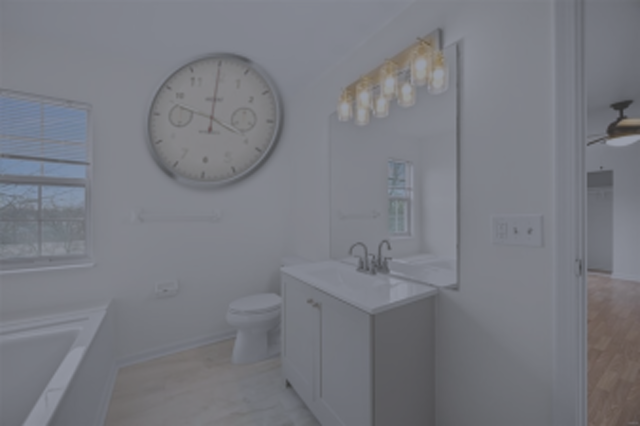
3.48
